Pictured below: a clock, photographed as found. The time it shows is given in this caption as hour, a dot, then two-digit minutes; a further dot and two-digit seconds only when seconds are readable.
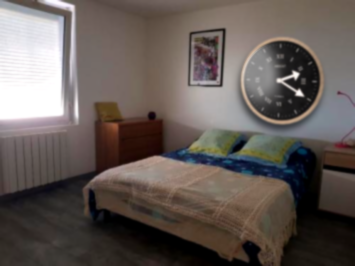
2.20
